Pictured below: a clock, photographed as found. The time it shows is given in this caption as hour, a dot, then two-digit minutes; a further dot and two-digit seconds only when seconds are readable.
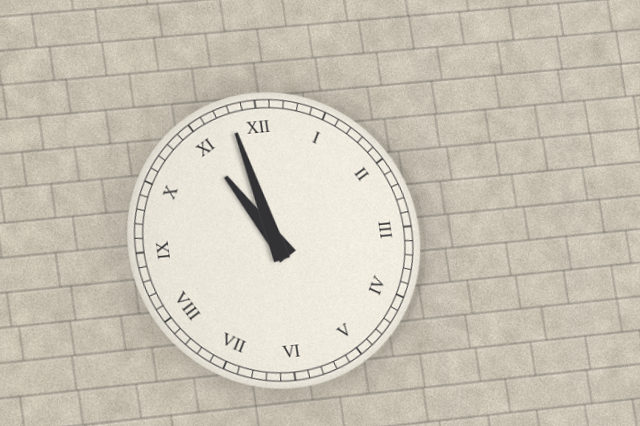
10.58
